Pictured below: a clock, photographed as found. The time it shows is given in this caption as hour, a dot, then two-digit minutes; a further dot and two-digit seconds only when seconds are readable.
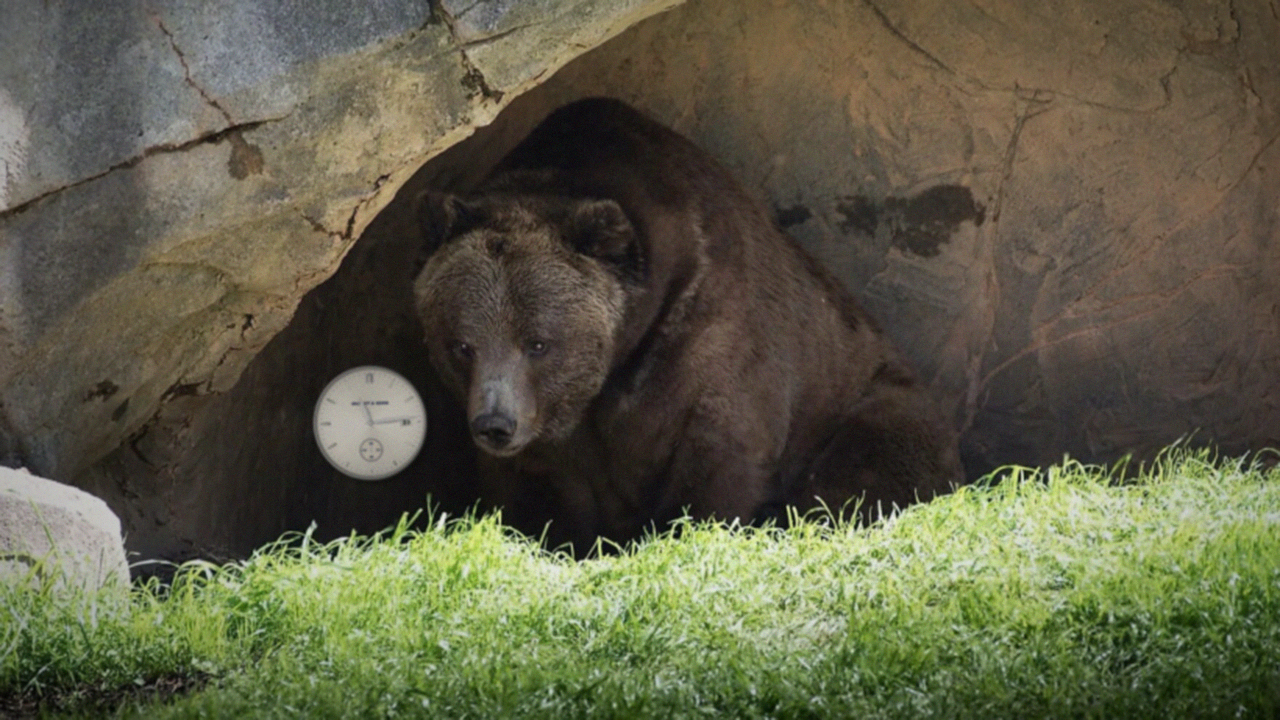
11.14
